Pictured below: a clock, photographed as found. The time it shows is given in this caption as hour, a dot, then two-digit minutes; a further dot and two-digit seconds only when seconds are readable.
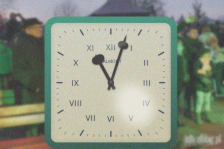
11.03
